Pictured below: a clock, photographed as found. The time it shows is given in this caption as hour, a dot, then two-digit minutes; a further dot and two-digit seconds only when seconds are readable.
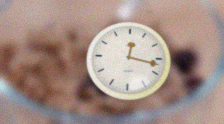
12.17
